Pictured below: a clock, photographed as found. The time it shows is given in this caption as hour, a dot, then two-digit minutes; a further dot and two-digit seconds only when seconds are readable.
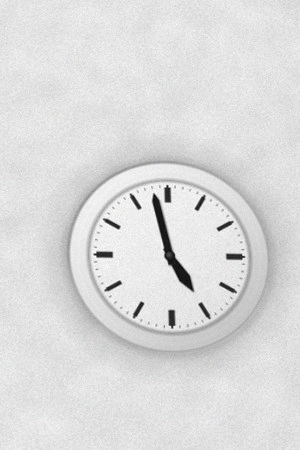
4.58
